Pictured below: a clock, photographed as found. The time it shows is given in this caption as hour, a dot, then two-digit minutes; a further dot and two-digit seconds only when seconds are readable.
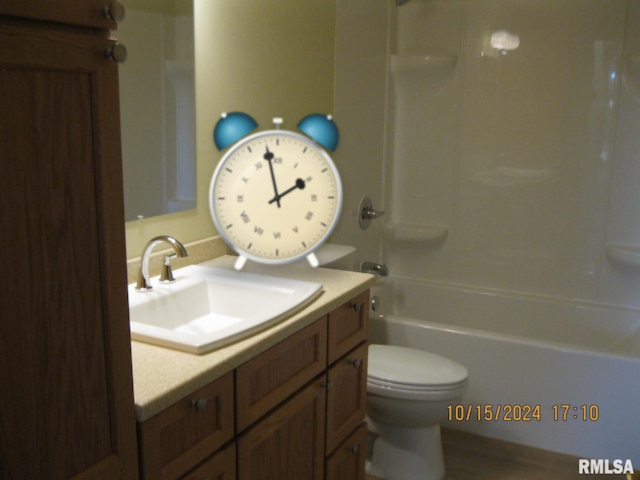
1.58
